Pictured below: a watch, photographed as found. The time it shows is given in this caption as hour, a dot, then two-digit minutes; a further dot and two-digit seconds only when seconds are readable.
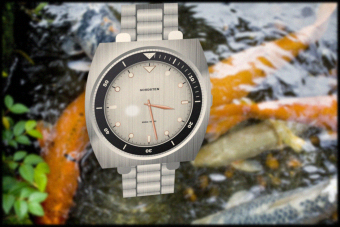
3.28
